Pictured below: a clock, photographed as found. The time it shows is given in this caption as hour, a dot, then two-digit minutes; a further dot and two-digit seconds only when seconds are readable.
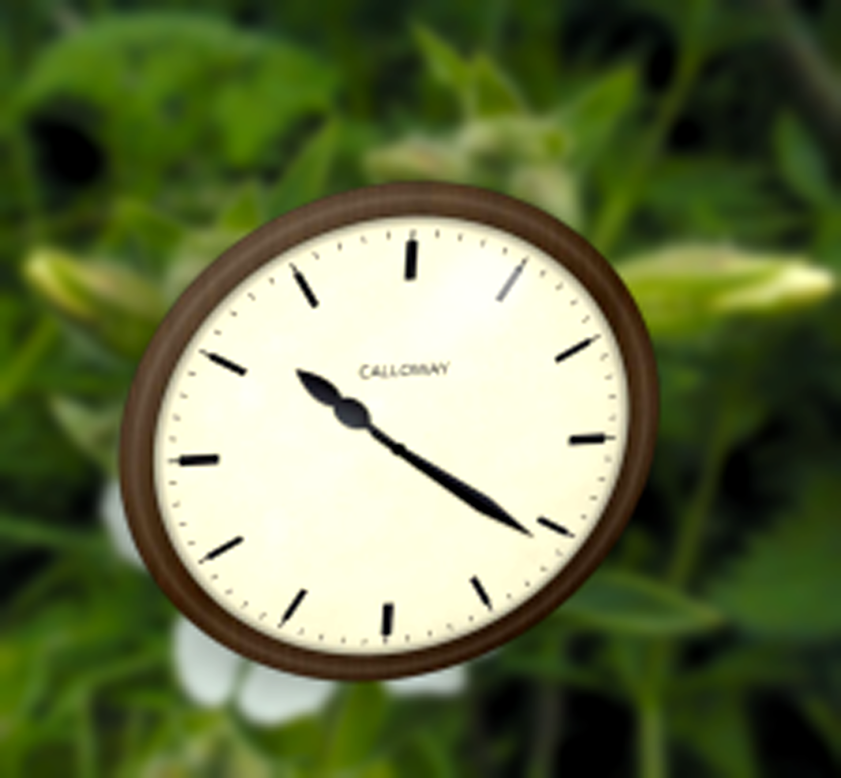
10.21
